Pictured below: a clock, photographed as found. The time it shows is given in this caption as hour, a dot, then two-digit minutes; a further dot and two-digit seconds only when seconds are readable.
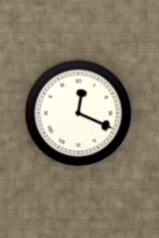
12.19
